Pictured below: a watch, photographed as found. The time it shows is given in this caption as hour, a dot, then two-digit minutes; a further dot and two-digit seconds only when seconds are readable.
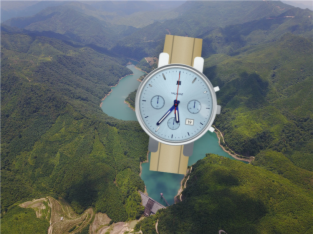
5.36
